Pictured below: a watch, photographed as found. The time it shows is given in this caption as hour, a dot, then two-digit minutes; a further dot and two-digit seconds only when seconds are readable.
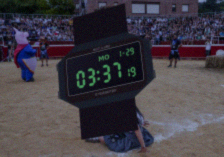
3.37.19
